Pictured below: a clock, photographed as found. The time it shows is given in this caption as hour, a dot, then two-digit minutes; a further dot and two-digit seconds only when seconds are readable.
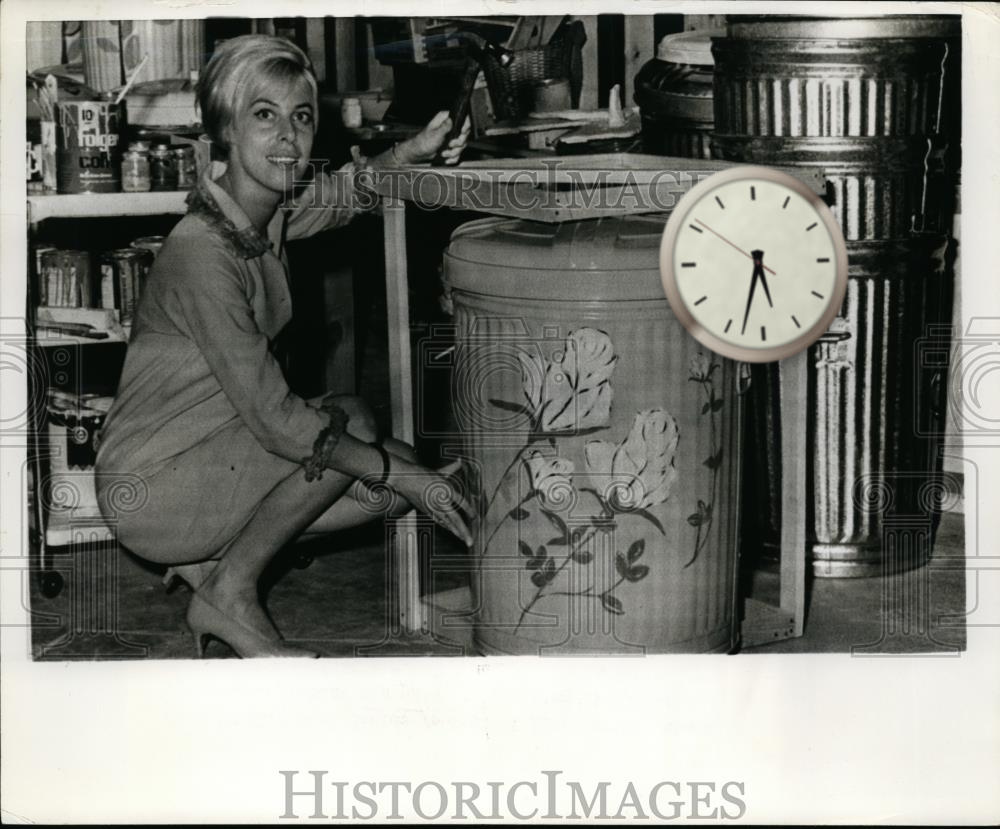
5.32.51
